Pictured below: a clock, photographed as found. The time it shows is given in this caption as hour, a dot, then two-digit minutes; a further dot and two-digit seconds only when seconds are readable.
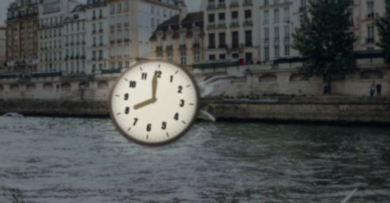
7.59
